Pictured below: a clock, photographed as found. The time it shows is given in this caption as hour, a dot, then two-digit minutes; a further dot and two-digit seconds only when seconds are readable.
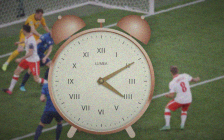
4.10
